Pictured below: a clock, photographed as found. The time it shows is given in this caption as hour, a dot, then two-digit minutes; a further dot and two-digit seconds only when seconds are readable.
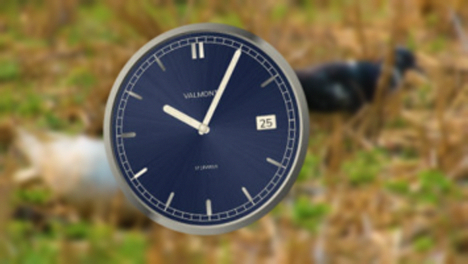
10.05
